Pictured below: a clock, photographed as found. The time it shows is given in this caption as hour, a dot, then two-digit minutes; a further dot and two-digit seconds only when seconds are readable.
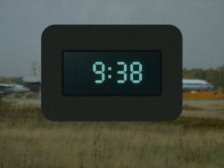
9.38
